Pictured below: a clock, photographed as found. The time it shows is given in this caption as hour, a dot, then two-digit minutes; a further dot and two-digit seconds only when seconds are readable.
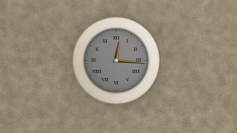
12.16
